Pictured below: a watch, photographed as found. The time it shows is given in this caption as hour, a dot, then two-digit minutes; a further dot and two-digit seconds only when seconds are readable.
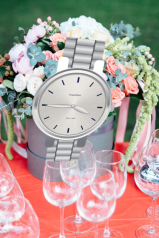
3.45
